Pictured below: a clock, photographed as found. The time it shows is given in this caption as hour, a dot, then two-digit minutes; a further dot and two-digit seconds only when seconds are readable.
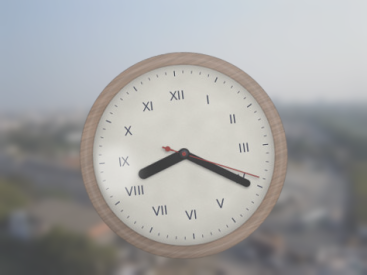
8.20.19
